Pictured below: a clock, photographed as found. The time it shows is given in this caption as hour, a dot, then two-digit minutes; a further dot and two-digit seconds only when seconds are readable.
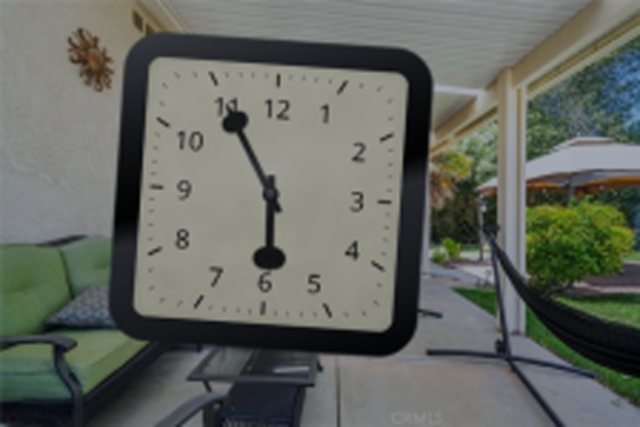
5.55
